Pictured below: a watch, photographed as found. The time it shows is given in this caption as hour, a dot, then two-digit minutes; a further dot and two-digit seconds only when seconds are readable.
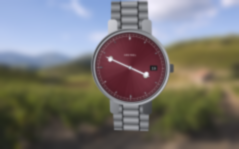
3.49
